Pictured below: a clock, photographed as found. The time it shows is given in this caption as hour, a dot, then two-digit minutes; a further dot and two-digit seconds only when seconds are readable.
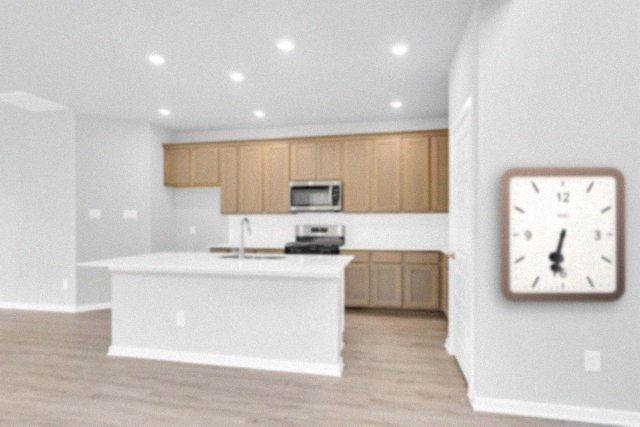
6.32
